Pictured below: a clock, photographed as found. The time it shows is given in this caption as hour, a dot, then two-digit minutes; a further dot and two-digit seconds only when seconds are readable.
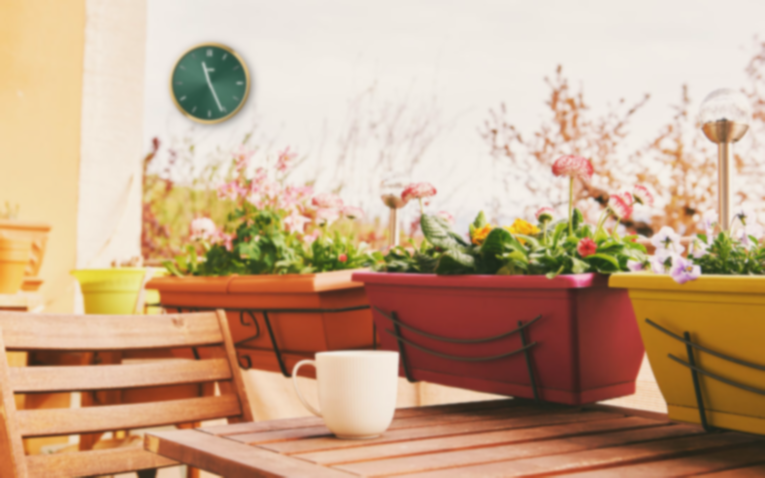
11.26
